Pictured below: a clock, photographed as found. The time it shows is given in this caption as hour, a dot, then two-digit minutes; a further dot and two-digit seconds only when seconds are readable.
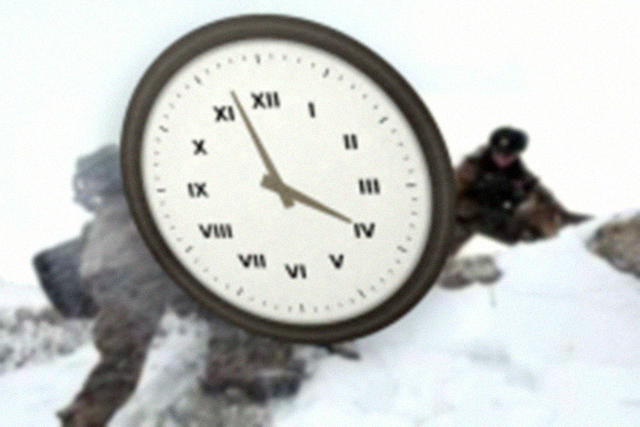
3.57
